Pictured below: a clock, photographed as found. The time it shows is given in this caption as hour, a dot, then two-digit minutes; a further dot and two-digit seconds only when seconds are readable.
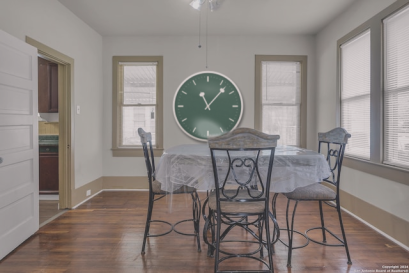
11.07
